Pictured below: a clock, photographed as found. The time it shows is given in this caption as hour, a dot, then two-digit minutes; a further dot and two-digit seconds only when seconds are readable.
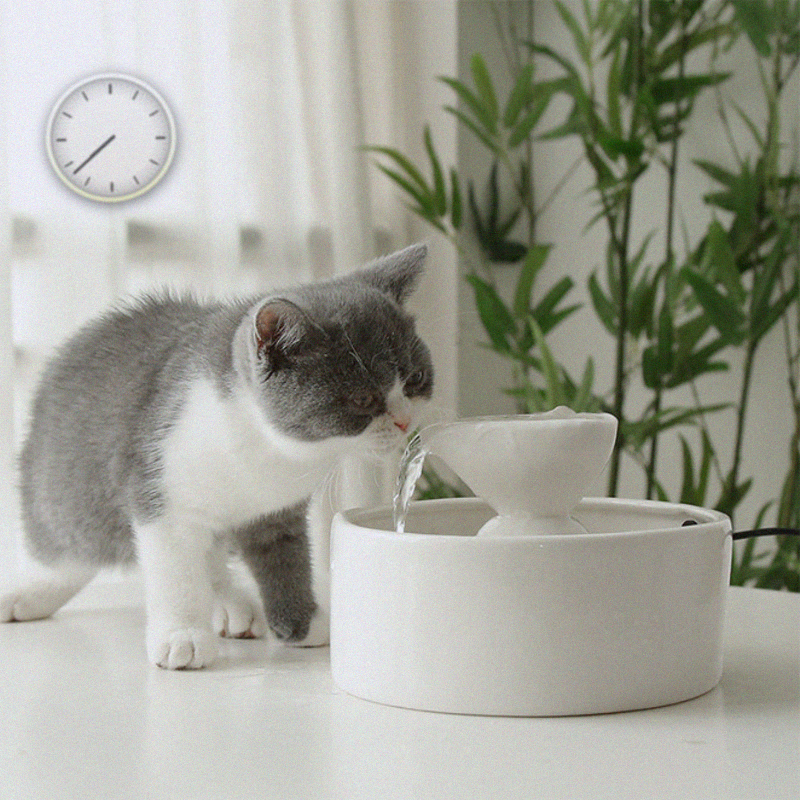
7.38
